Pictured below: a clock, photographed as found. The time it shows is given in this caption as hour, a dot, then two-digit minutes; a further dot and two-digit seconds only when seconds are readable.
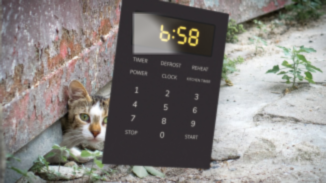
6.58
